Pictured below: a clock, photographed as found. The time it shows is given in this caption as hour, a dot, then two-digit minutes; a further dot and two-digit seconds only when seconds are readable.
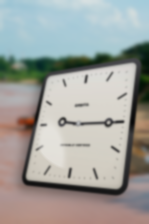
9.15
